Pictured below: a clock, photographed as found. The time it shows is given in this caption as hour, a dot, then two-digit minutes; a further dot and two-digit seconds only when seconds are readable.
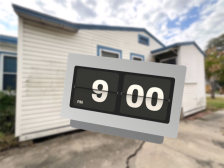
9.00
